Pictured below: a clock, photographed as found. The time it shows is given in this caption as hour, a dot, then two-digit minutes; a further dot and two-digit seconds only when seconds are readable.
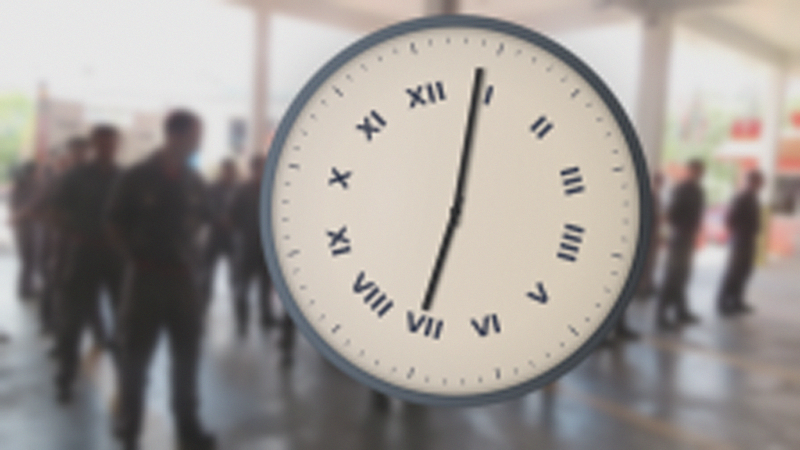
7.04
